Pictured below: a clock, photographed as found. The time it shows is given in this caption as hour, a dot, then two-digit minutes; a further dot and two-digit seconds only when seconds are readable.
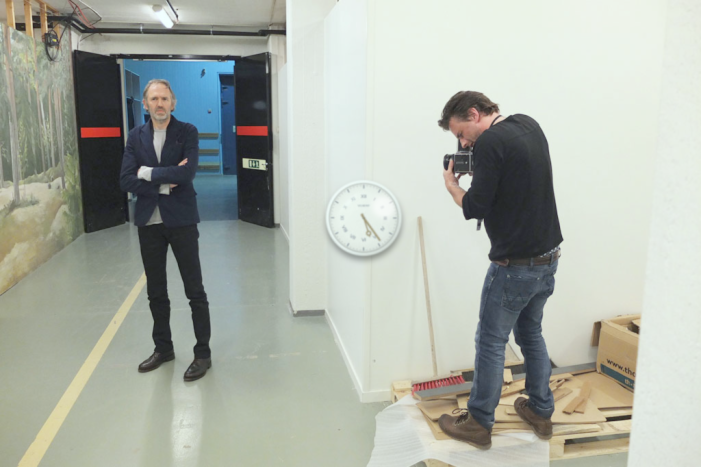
5.24
